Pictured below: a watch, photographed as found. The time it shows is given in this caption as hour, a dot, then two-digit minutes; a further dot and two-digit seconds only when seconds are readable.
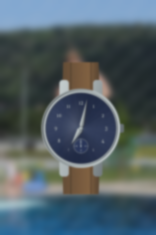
7.02
